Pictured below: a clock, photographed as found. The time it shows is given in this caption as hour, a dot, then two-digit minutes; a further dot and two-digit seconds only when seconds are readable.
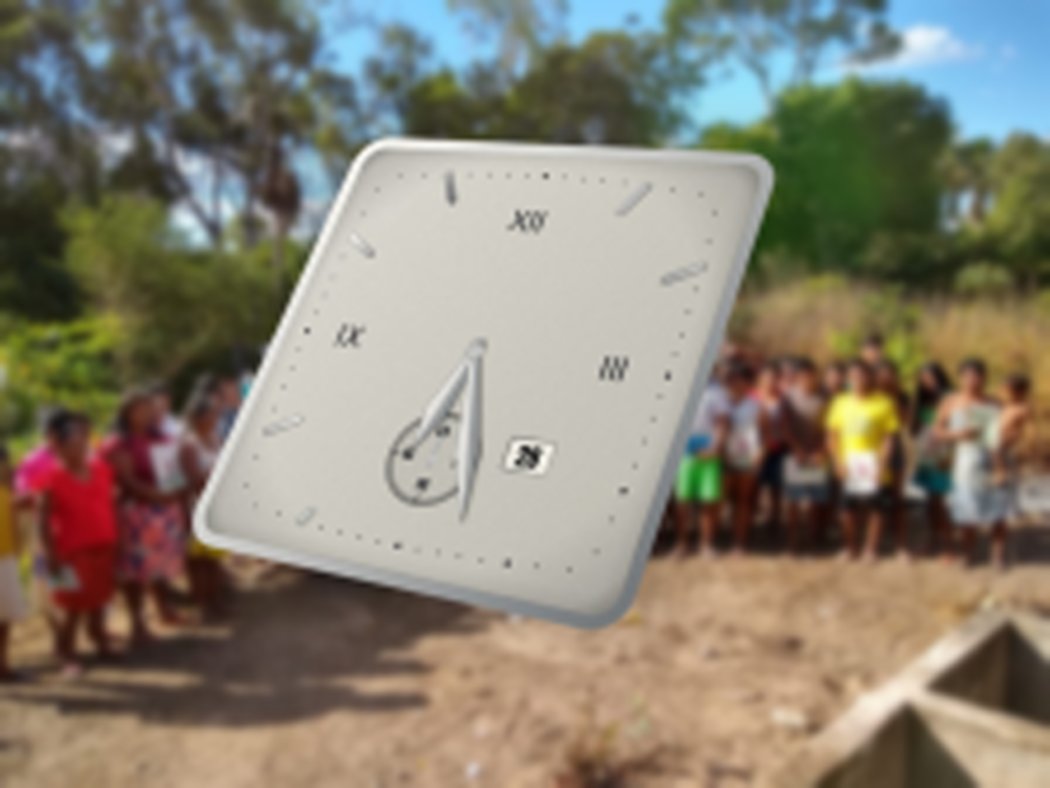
6.27
